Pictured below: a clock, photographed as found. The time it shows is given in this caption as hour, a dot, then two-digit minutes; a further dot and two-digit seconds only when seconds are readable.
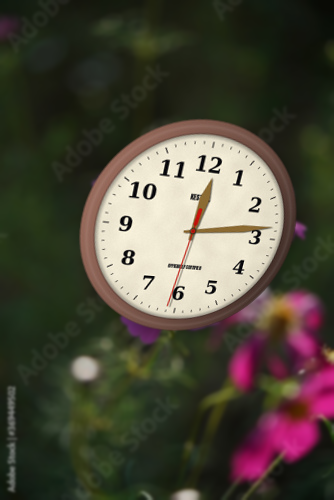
12.13.31
